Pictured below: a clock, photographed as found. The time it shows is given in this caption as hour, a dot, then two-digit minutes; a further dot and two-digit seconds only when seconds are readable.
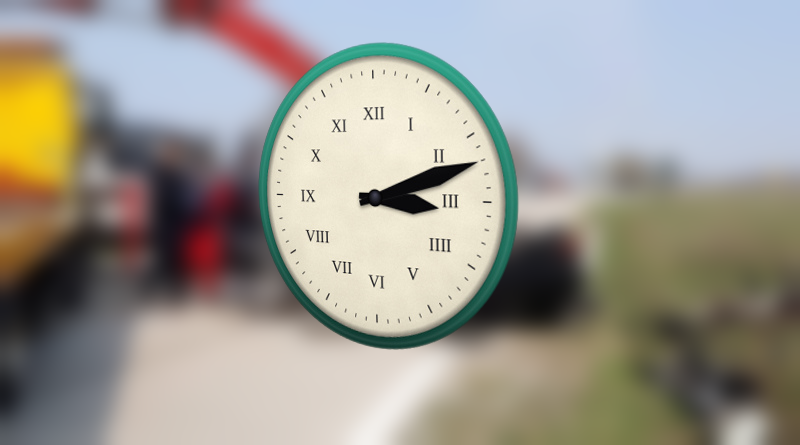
3.12
